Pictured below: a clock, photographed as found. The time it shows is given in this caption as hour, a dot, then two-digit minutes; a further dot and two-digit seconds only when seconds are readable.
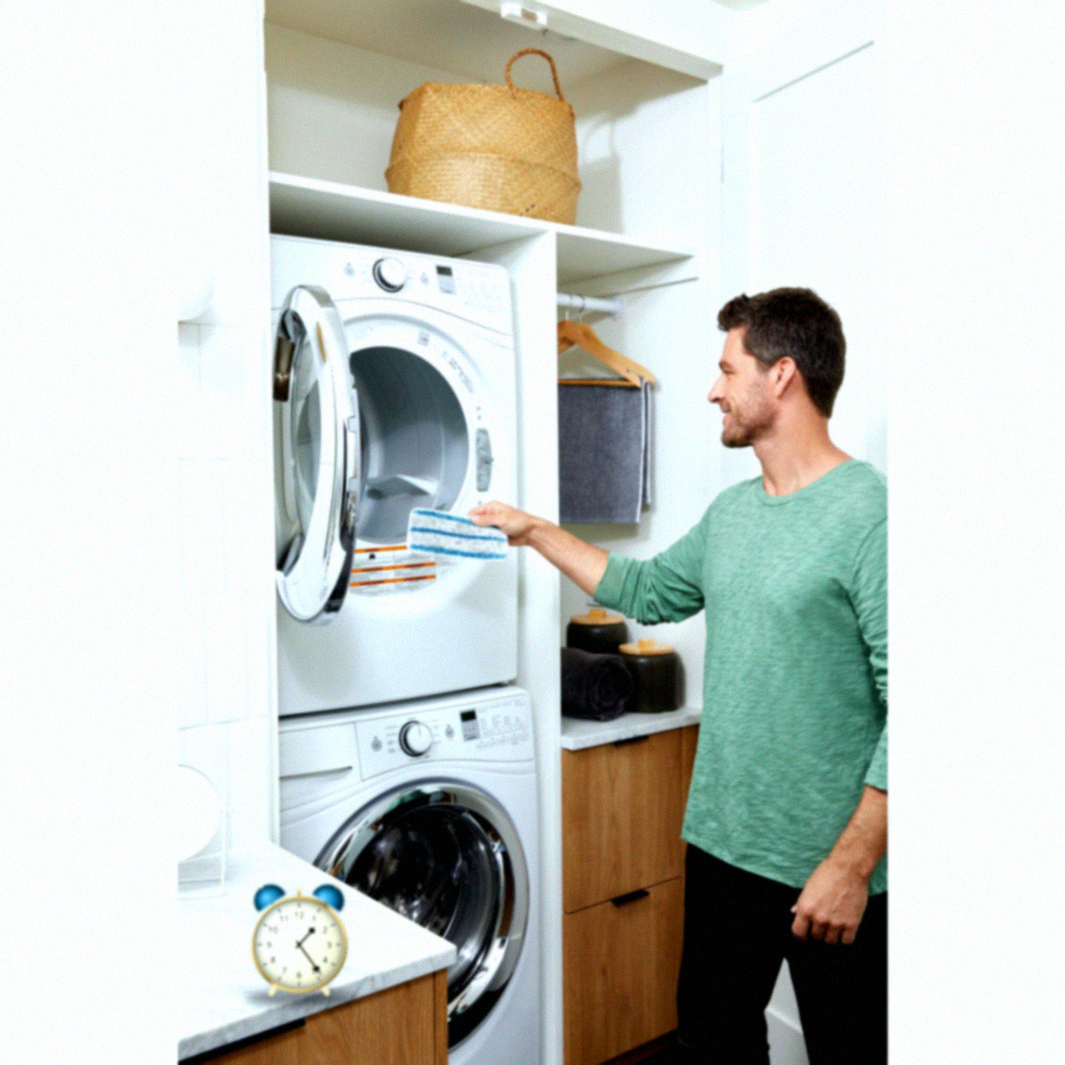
1.24
